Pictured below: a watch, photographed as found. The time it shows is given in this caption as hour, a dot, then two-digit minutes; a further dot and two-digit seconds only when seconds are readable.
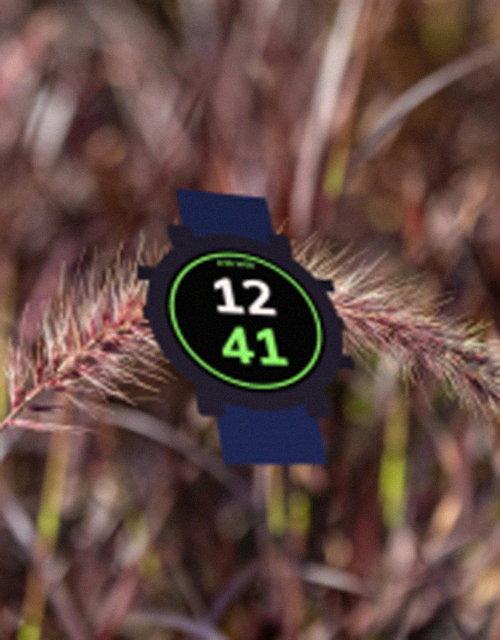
12.41
